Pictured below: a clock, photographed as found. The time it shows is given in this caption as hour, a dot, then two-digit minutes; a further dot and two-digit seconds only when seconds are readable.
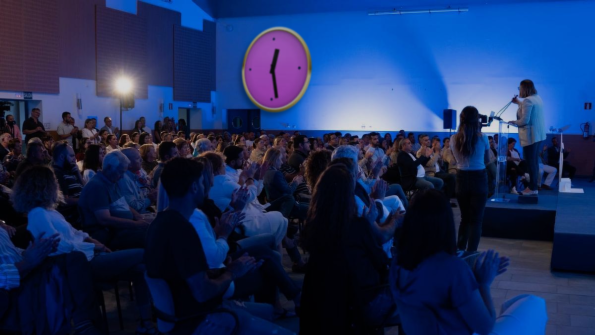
12.28
